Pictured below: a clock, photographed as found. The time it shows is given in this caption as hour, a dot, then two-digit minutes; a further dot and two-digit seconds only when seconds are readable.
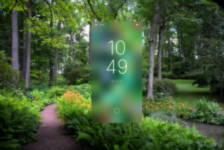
10.49
